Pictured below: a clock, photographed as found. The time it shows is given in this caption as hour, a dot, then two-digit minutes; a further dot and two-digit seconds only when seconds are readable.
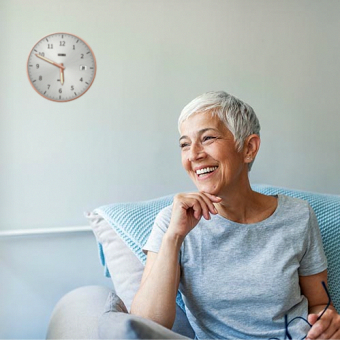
5.49
